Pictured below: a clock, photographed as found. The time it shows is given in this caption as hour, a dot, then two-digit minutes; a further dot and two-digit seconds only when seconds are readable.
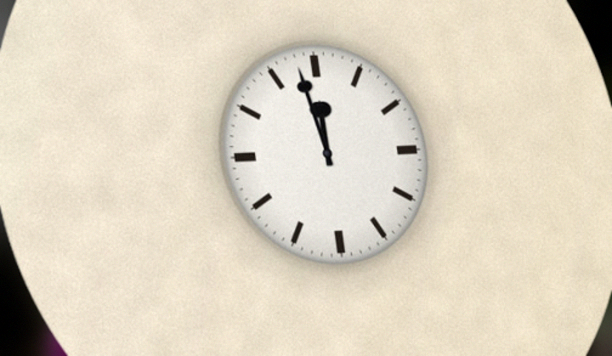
11.58
